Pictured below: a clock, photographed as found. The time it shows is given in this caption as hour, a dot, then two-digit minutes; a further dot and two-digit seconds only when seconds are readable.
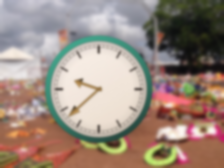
9.38
